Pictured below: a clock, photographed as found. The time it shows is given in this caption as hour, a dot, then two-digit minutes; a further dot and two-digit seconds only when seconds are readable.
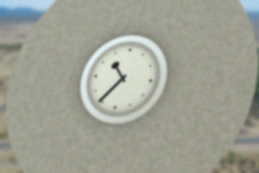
10.36
